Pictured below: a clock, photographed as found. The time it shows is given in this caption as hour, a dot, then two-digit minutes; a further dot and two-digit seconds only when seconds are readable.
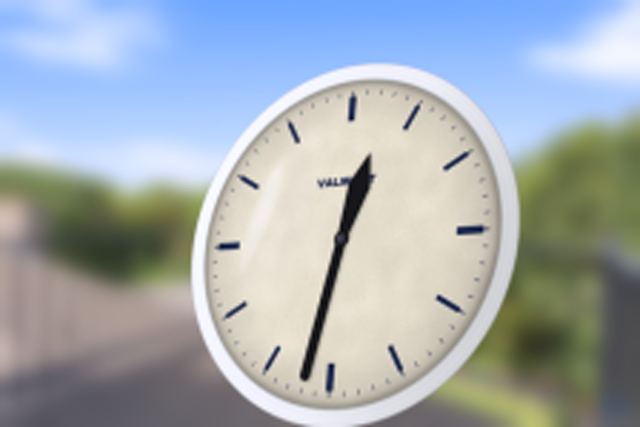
12.32
